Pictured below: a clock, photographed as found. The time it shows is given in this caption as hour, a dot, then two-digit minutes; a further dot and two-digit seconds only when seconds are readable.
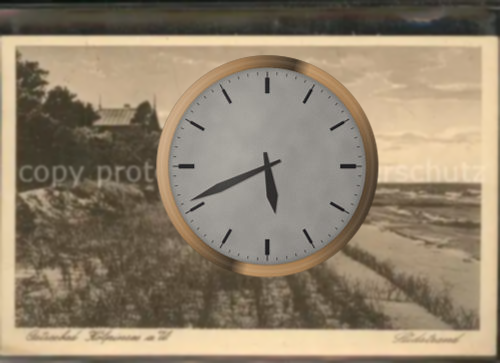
5.41
